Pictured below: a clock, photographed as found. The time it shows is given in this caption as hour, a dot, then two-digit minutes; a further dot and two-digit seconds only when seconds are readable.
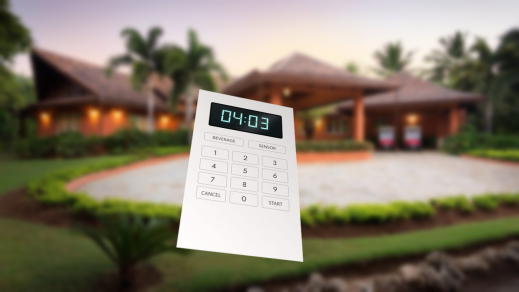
4.03
